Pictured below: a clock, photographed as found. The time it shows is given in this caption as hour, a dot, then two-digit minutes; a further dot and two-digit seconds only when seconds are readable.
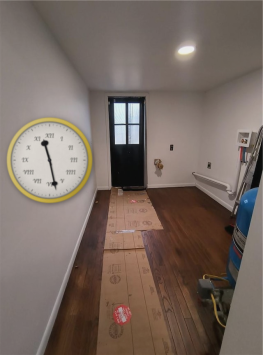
11.28
